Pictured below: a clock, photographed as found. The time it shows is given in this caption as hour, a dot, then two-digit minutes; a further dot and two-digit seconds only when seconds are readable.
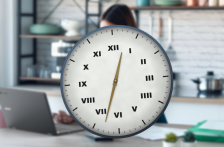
12.33
